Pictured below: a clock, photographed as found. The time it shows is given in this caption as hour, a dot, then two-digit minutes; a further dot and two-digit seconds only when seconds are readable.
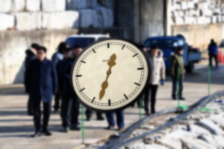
12.33
